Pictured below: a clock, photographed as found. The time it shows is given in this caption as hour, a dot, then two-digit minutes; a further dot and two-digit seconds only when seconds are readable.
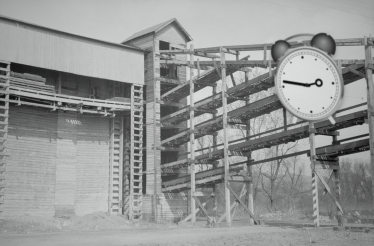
2.47
